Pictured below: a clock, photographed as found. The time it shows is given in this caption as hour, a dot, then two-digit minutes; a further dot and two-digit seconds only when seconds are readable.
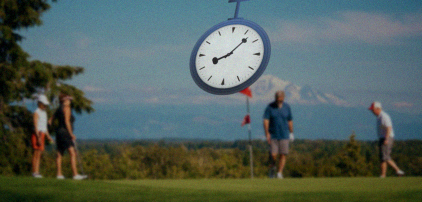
8.07
